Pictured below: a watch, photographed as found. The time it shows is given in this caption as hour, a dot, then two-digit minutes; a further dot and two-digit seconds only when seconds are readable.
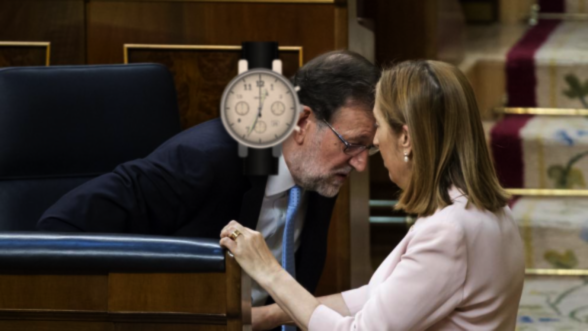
12.34
